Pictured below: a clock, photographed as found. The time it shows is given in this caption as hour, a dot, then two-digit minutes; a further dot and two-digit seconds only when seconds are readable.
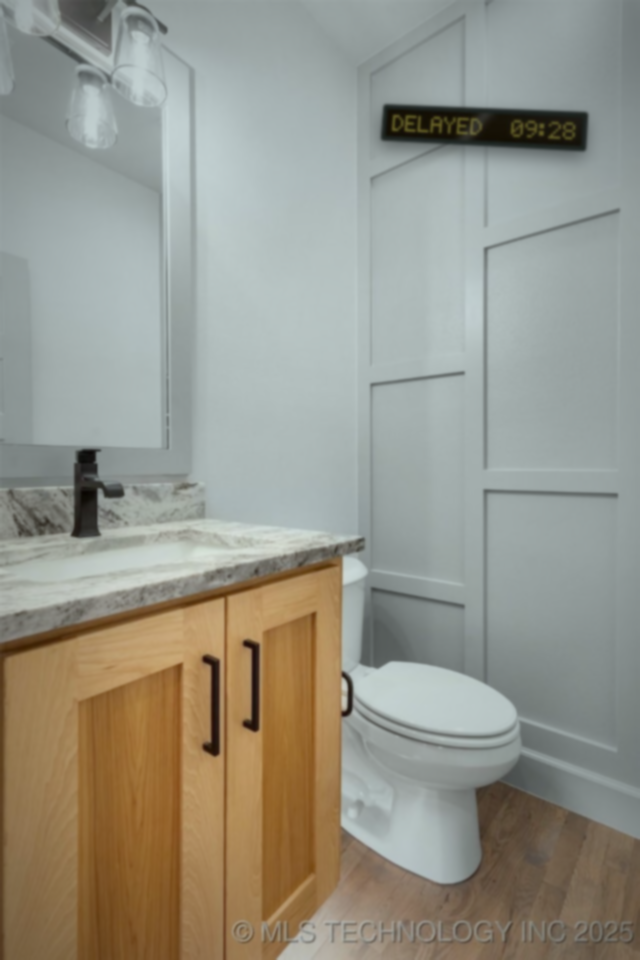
9.28
